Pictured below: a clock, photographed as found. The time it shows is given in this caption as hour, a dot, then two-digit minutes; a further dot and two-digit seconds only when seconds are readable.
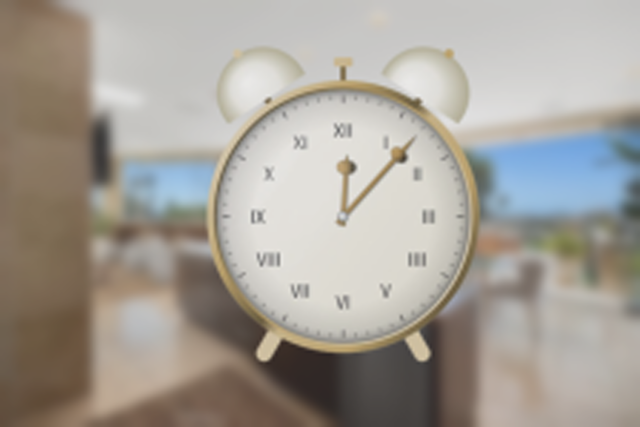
12.07
